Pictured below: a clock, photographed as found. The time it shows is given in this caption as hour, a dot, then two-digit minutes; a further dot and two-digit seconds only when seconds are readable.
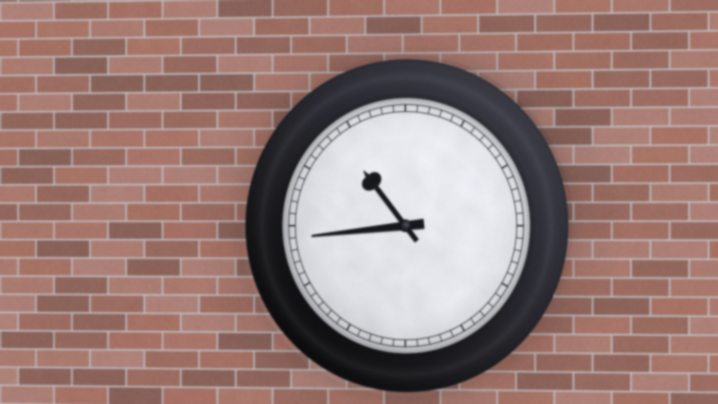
10.44
